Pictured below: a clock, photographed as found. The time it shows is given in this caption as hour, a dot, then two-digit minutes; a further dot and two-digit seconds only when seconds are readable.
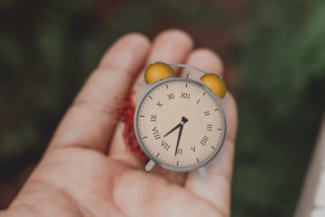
7.31
